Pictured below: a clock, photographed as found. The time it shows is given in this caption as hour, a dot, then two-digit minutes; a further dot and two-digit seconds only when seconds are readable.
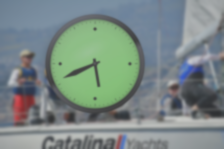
5.41
